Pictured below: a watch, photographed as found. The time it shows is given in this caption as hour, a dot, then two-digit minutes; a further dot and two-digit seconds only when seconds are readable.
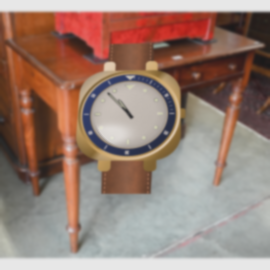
10.53
